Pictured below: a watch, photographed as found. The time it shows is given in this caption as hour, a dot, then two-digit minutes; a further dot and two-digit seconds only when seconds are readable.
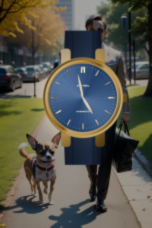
4.58
